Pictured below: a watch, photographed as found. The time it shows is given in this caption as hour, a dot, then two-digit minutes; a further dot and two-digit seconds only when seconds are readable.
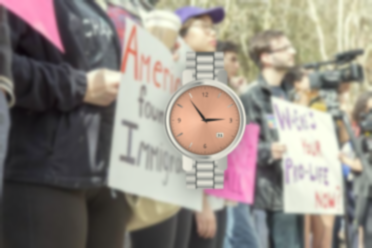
2.54
